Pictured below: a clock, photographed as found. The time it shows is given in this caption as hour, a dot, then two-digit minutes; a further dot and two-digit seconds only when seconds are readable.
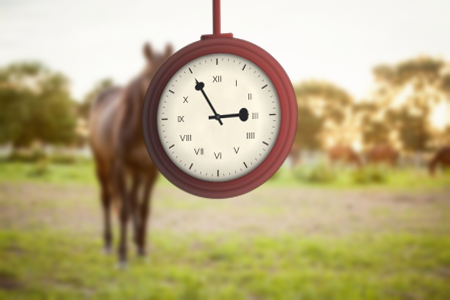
2.55
